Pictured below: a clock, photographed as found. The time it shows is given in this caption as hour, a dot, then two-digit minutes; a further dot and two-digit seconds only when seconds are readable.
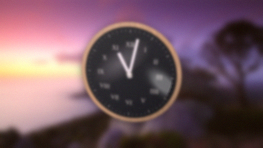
11.02
